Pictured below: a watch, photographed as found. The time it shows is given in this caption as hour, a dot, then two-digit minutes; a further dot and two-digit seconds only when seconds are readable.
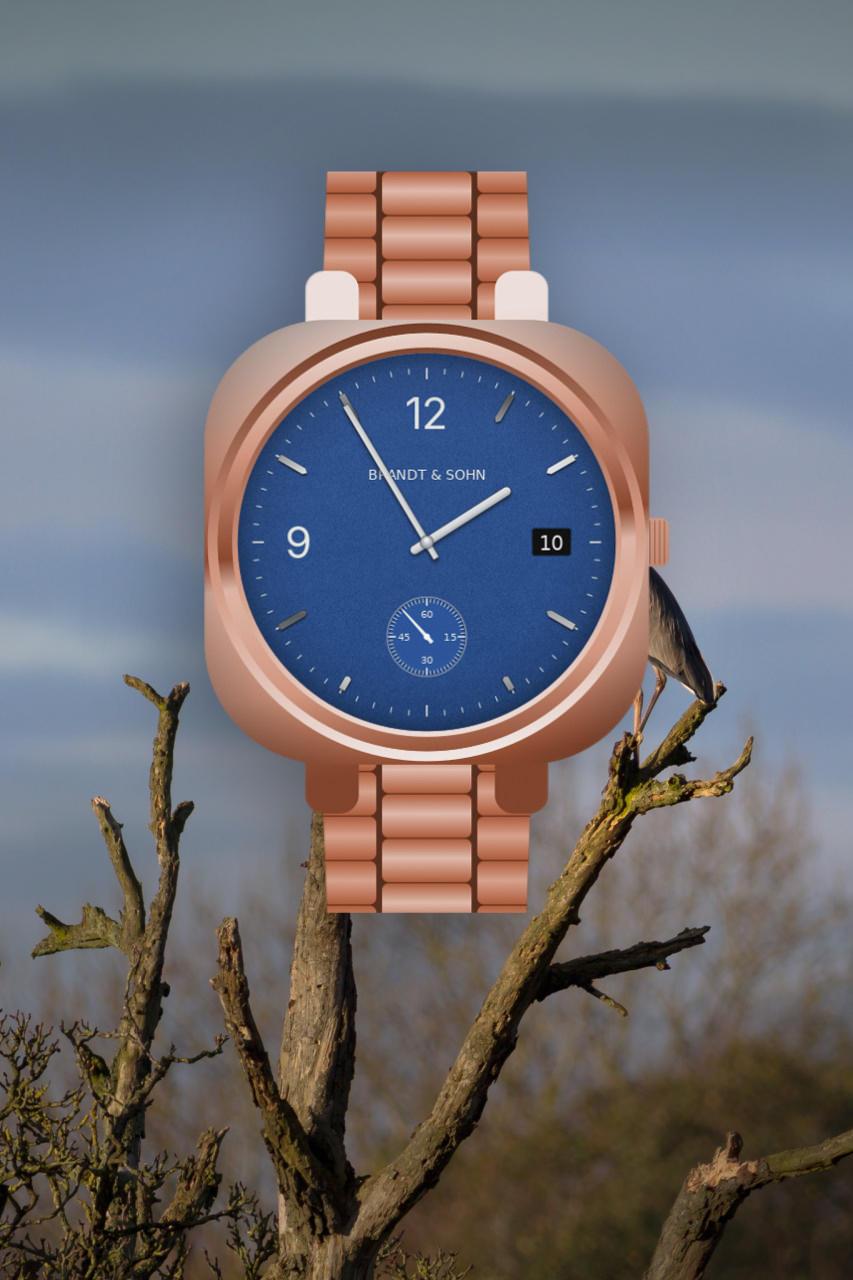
1.54.53
